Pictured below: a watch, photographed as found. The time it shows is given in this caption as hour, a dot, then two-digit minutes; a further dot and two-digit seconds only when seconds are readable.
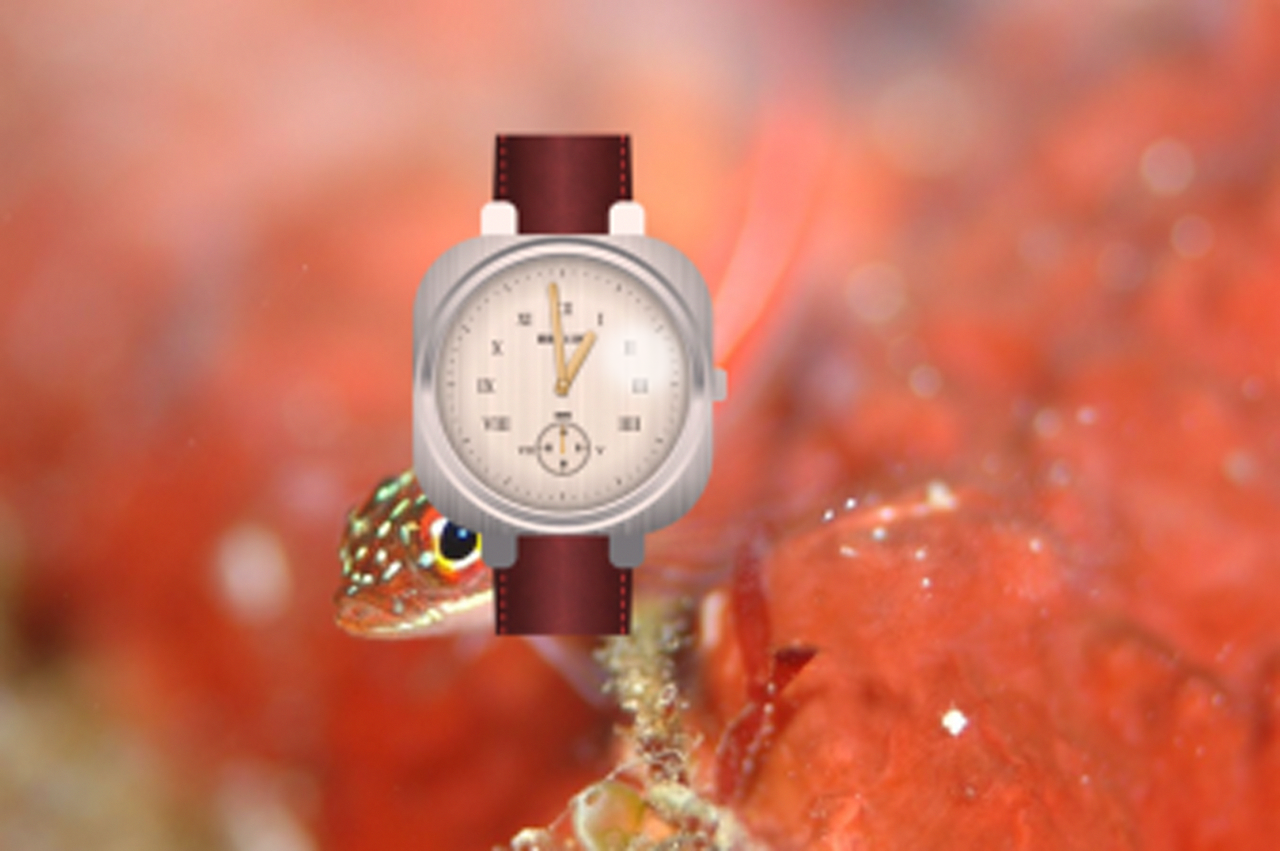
12.59
